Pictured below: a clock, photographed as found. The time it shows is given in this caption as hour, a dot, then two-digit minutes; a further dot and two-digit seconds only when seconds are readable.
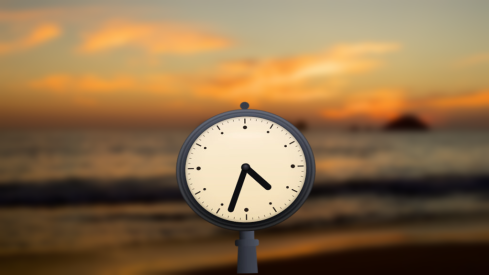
4.33
